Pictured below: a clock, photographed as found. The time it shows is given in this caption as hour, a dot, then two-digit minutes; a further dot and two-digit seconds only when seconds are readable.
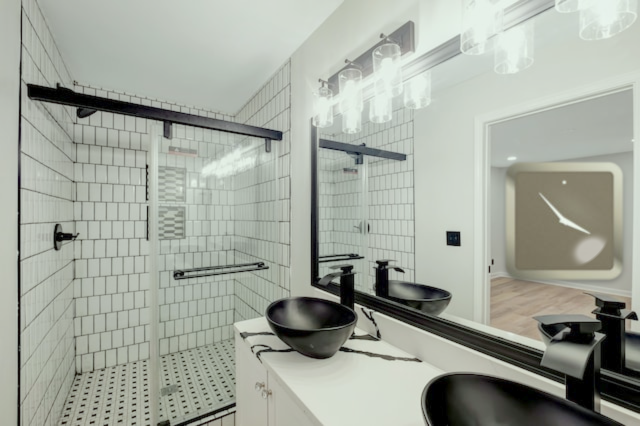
3.53
